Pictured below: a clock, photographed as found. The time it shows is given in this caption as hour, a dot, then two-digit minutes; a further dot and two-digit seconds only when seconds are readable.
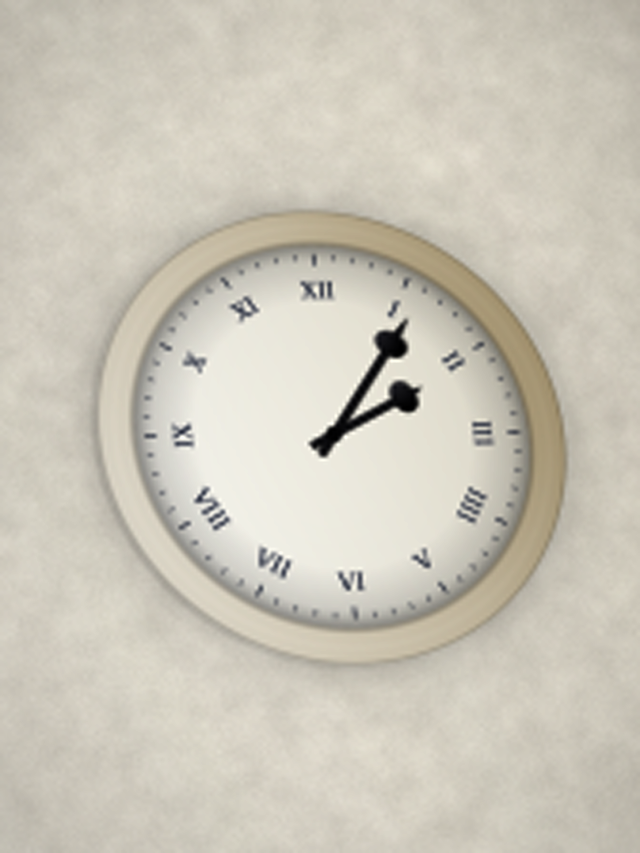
2.06
